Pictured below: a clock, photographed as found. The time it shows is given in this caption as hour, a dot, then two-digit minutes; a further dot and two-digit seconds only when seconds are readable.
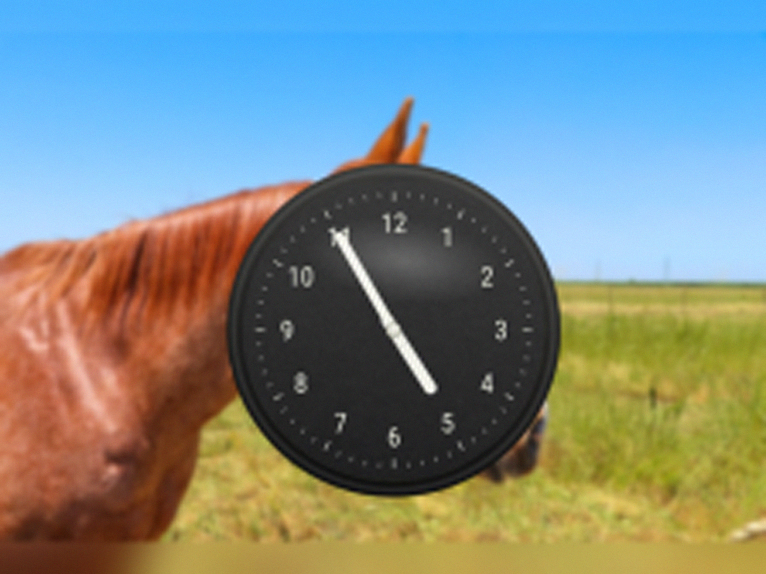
4.55
